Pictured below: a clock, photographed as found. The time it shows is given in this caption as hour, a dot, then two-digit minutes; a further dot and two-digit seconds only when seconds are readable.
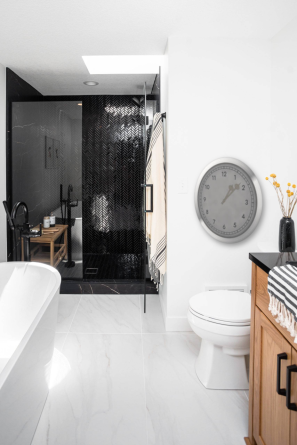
1.08
